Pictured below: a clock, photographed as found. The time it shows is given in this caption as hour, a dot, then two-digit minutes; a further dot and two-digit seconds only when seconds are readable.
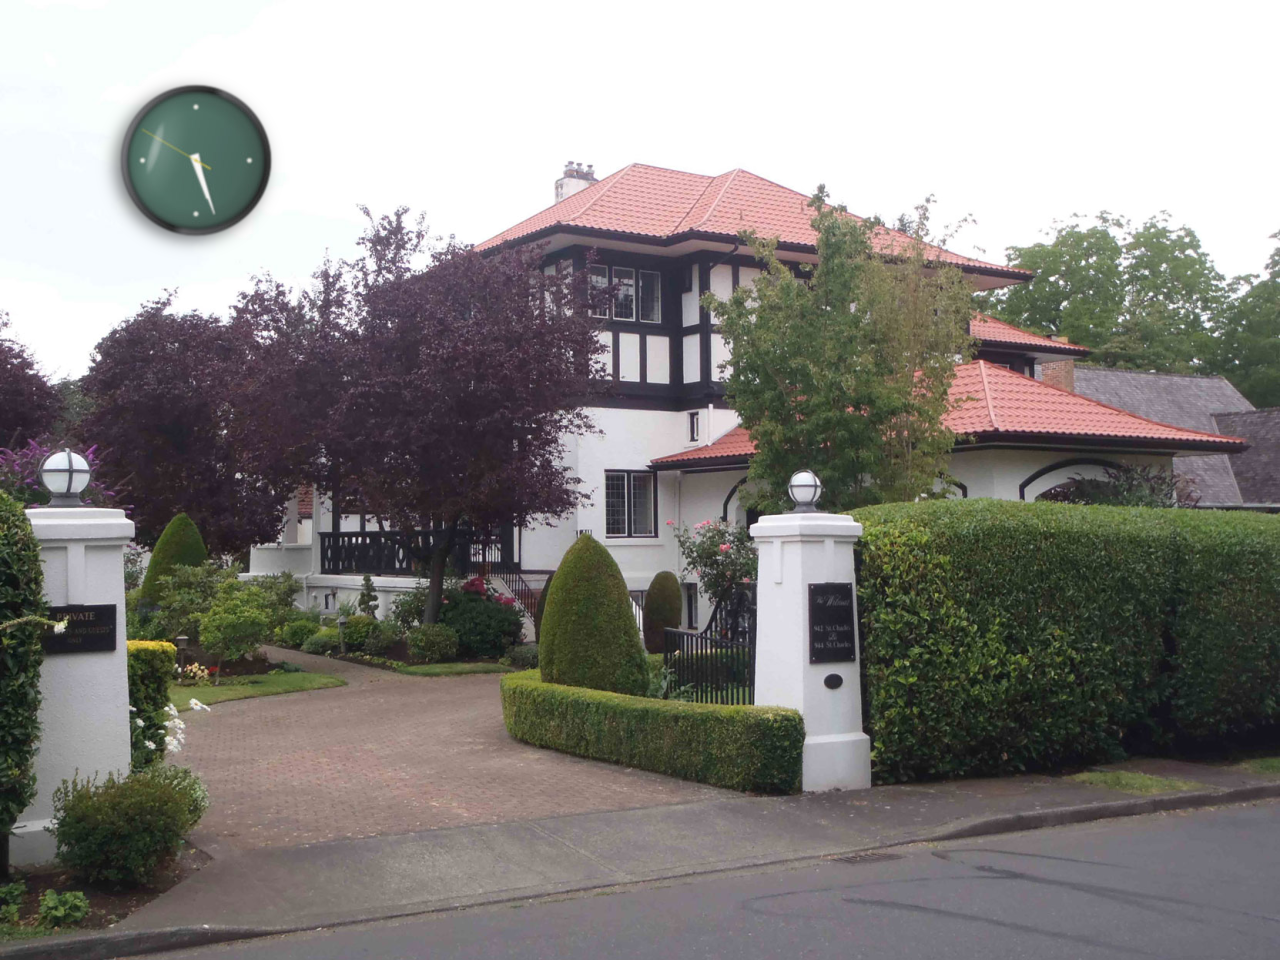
5.26.50
